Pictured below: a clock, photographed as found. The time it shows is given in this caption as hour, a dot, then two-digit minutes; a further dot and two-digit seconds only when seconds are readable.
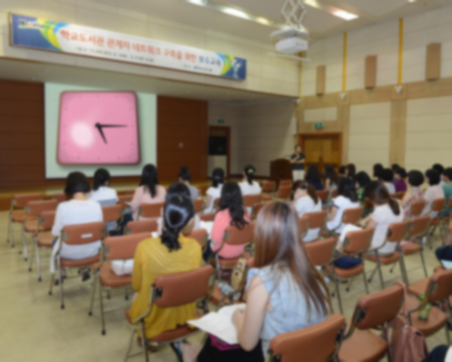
5.15
